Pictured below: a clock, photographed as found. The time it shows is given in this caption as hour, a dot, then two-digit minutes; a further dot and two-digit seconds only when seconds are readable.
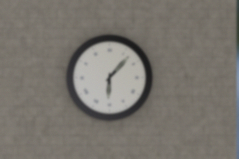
6.07
